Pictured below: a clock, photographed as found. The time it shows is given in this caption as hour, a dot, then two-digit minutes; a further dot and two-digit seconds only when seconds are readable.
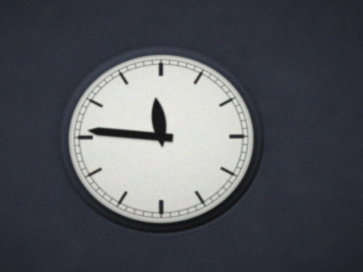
11.46
